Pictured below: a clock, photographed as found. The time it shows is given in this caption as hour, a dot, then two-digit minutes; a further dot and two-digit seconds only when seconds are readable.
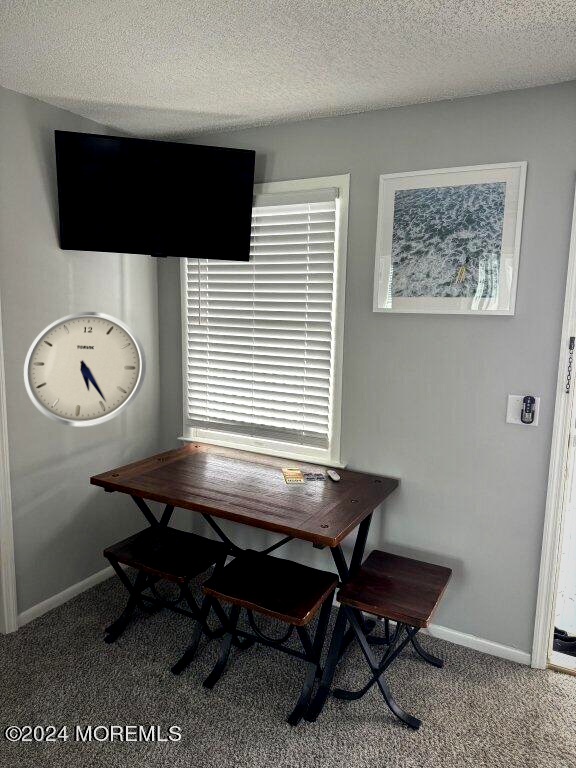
5.24
